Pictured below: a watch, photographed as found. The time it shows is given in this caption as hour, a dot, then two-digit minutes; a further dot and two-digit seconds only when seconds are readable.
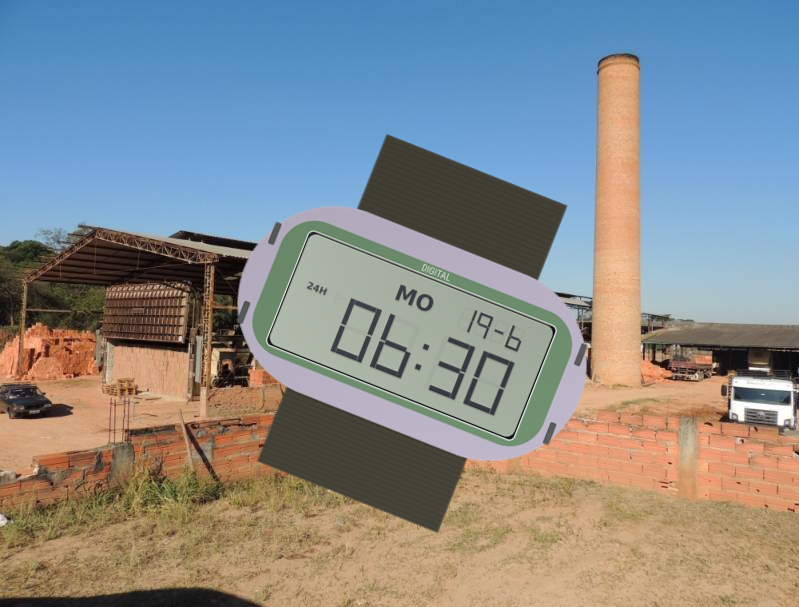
6.30
